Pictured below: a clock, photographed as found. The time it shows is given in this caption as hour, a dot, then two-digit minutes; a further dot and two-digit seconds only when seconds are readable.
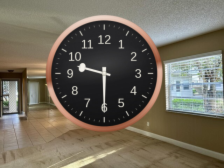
9.30
